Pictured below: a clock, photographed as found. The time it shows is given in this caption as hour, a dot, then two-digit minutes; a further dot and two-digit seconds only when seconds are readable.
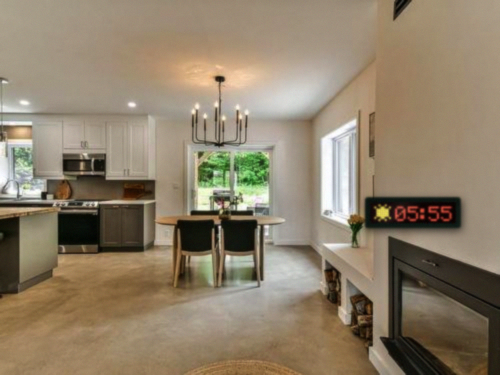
5.55
